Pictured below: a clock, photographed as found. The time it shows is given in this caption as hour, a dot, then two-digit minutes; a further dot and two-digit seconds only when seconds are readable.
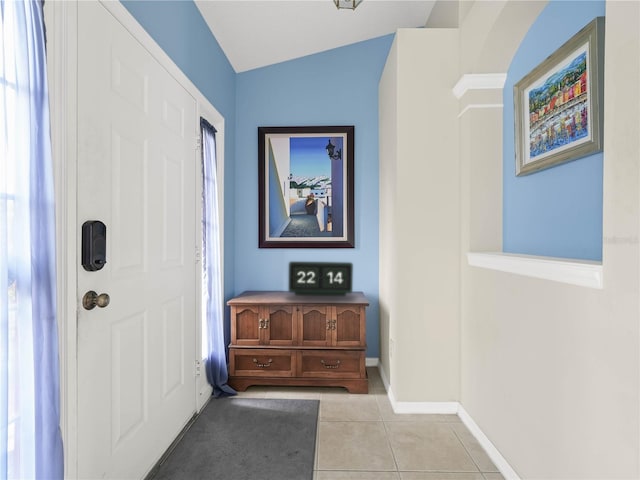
22.14
